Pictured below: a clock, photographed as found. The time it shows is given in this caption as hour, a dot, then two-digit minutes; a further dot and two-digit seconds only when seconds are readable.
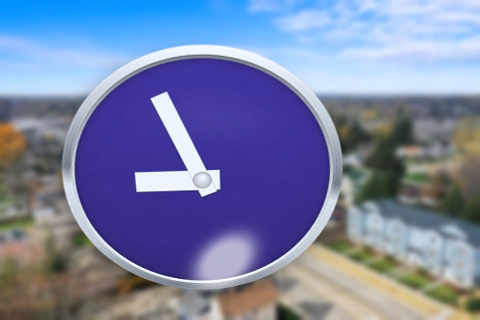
8.56
